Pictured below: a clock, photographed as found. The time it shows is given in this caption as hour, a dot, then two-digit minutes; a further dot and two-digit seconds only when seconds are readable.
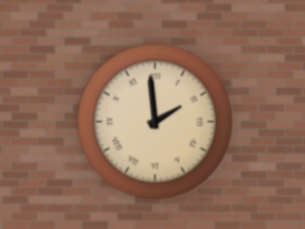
1.59
